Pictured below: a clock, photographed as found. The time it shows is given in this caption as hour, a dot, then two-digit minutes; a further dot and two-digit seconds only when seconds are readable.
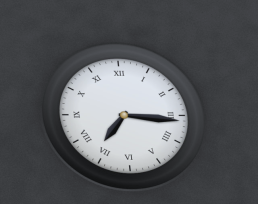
7.16
